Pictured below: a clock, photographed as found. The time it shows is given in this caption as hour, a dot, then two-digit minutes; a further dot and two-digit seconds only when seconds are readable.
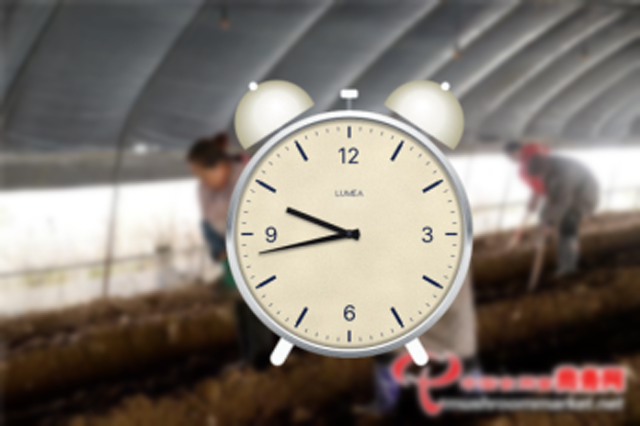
9.43
